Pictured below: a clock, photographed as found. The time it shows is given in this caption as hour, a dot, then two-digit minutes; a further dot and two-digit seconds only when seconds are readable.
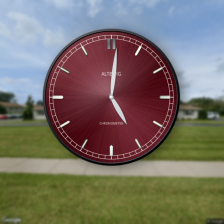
5.01
